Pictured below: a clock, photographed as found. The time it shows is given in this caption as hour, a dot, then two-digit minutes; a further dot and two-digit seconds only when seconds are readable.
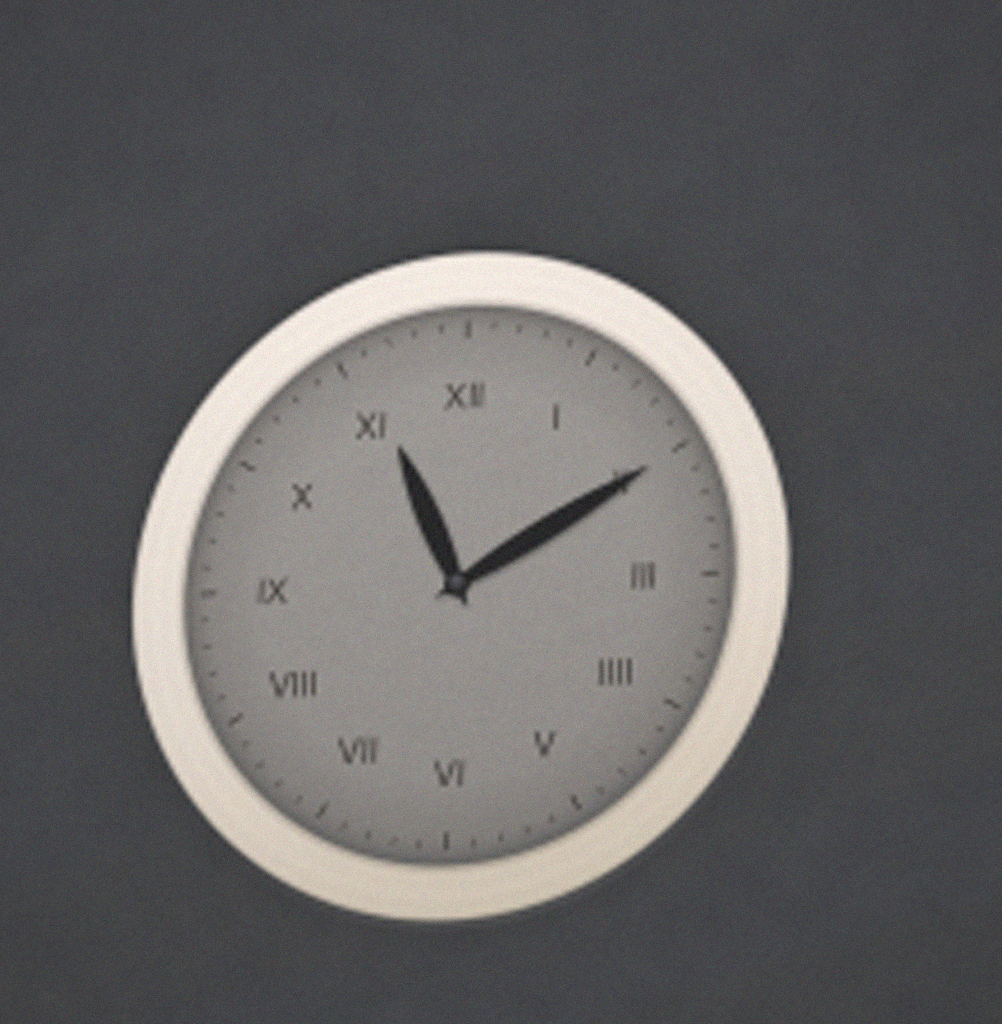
11.10
